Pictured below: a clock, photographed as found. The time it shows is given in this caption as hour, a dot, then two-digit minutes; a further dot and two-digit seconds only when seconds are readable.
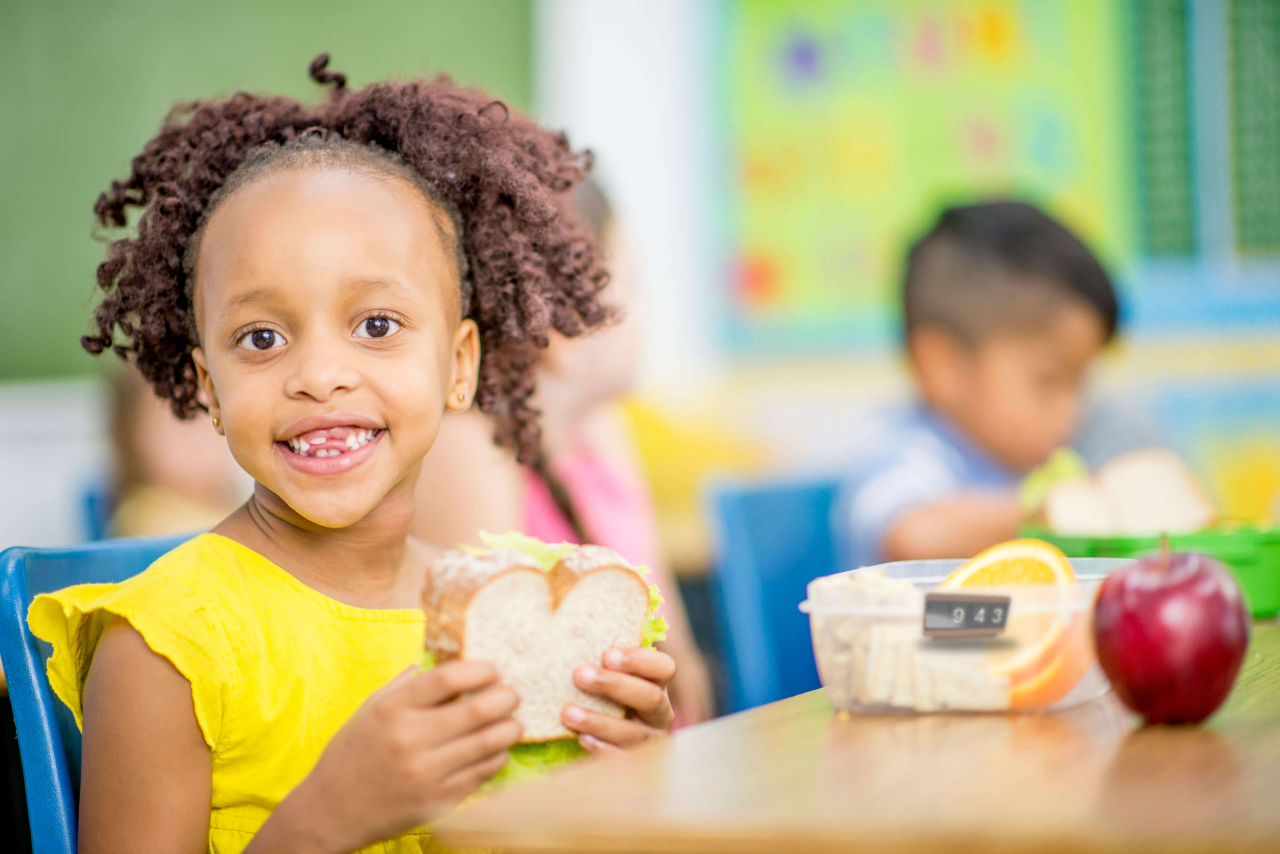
9.43
